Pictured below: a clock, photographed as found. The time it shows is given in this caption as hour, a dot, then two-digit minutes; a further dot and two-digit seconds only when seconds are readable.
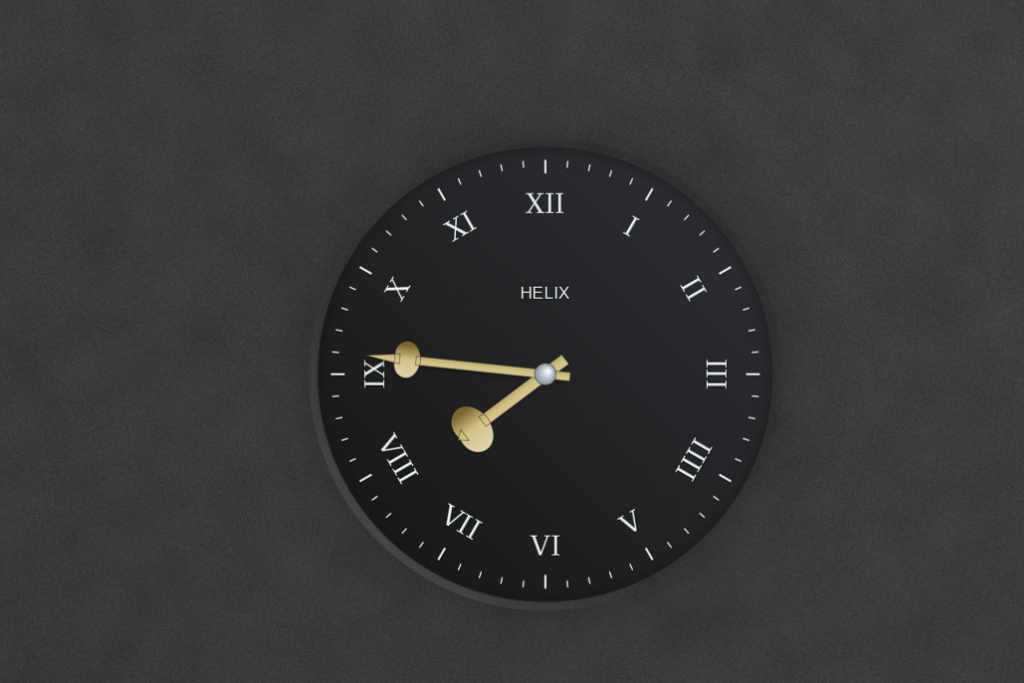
7.46
